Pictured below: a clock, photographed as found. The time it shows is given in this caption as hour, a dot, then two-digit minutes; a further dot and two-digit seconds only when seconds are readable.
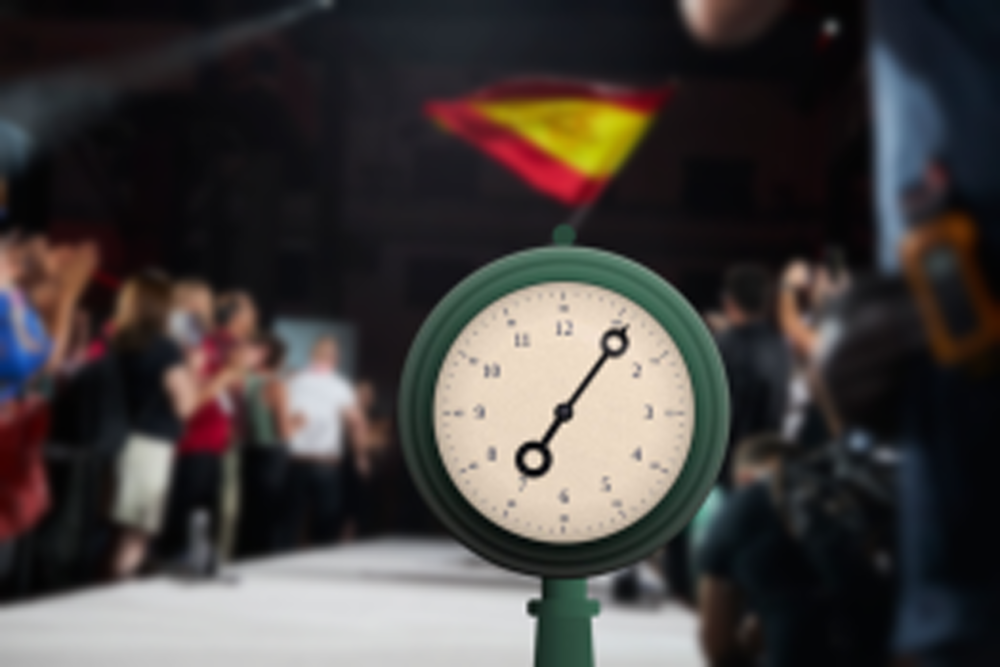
7.06
